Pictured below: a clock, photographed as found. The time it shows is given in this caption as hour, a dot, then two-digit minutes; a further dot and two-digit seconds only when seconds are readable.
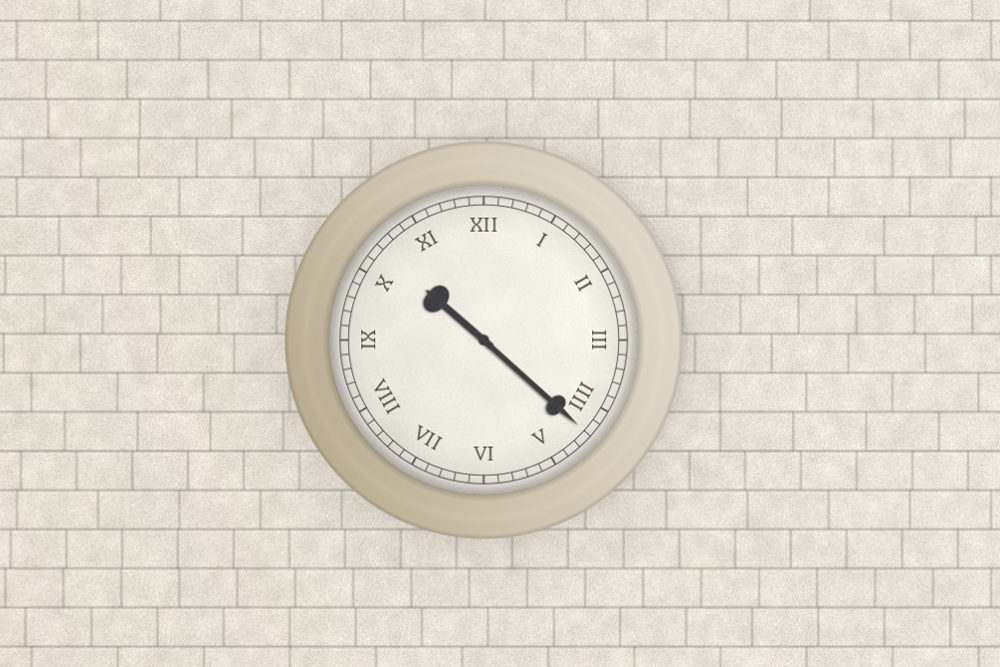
10.22
